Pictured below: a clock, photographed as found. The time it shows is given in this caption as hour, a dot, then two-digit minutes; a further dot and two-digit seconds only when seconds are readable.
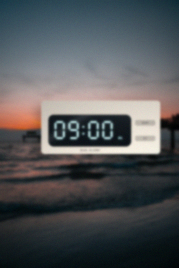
9.00
